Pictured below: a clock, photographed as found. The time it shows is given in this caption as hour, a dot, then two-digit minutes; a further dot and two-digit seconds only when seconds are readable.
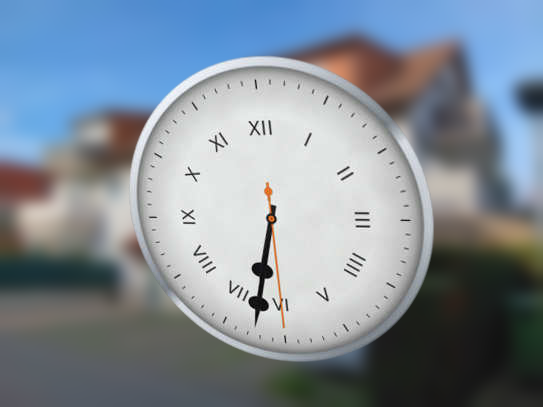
6.32.30
